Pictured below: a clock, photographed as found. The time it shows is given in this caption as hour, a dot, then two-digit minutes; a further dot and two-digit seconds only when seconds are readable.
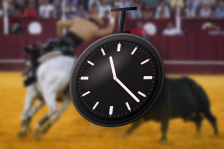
11.22
